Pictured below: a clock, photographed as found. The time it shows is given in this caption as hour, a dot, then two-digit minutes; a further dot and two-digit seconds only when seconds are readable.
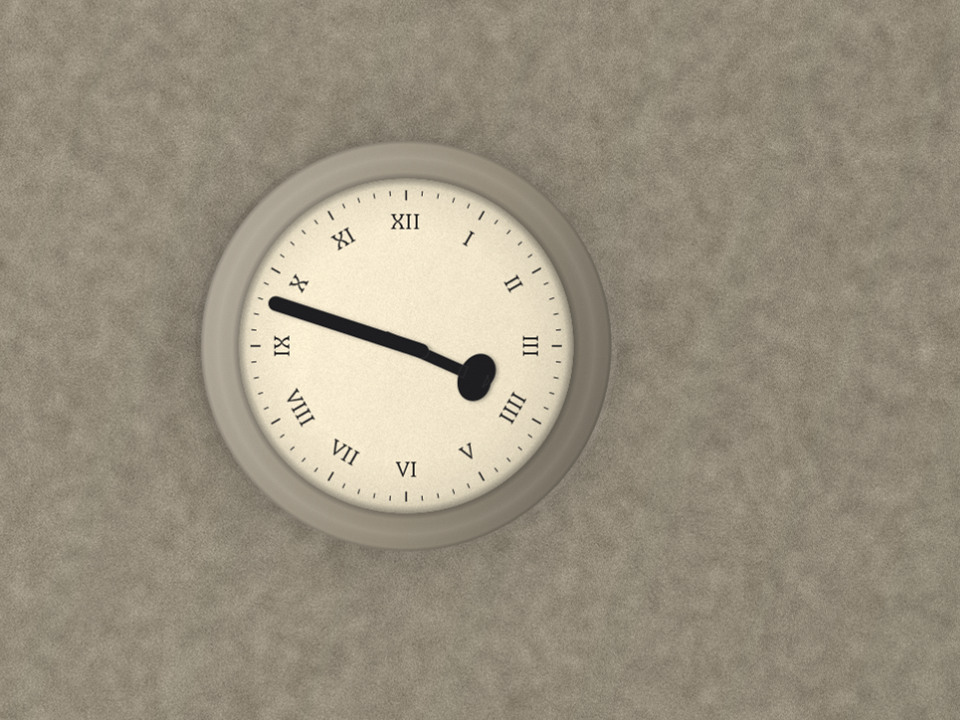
3.48
